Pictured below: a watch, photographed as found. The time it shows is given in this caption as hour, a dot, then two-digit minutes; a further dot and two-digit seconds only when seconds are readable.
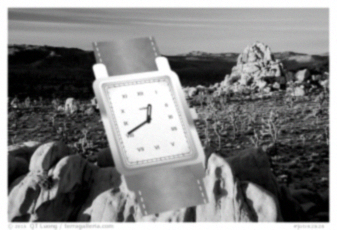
12.41
